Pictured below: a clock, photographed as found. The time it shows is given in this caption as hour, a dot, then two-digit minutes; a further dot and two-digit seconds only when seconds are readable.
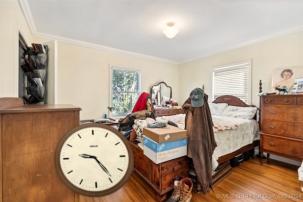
9.24
